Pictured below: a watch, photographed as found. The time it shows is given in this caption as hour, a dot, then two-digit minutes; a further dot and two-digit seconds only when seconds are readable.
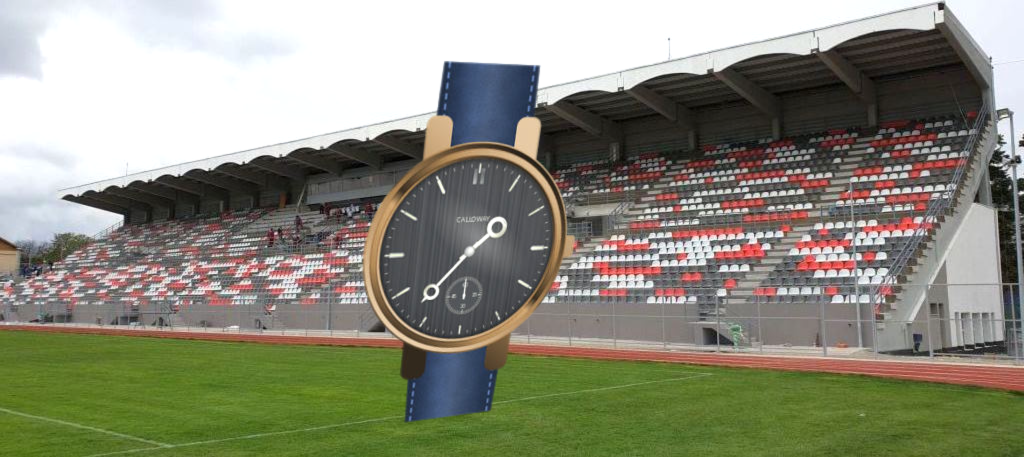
1.37
